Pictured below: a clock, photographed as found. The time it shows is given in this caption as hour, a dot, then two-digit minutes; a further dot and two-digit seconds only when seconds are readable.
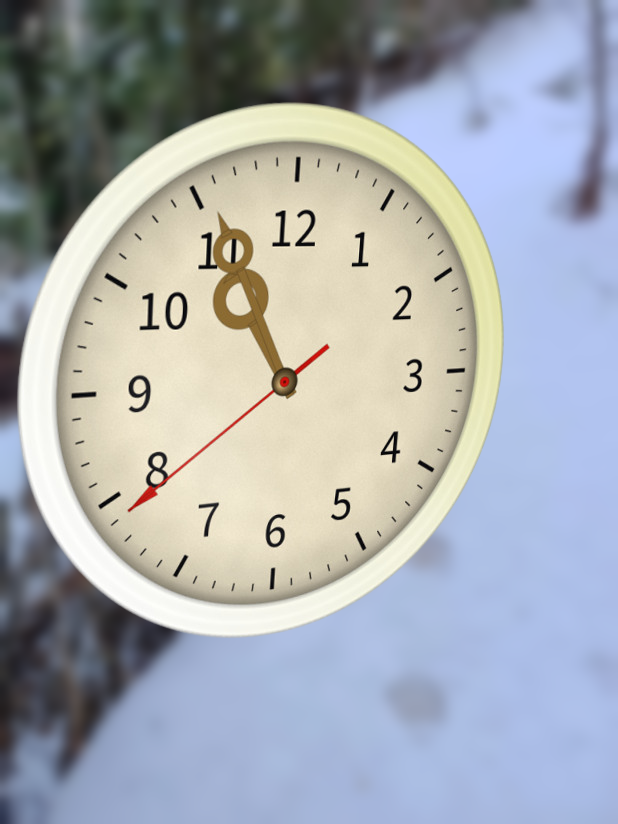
10.55.39
